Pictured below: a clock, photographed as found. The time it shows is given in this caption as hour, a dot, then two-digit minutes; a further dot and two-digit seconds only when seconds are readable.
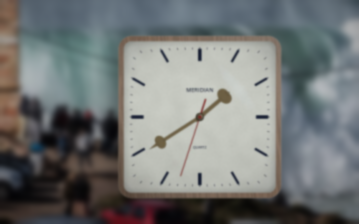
1.39.33
